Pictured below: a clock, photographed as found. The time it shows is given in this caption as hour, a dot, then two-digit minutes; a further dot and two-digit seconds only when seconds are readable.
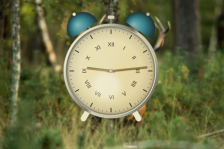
9.14
